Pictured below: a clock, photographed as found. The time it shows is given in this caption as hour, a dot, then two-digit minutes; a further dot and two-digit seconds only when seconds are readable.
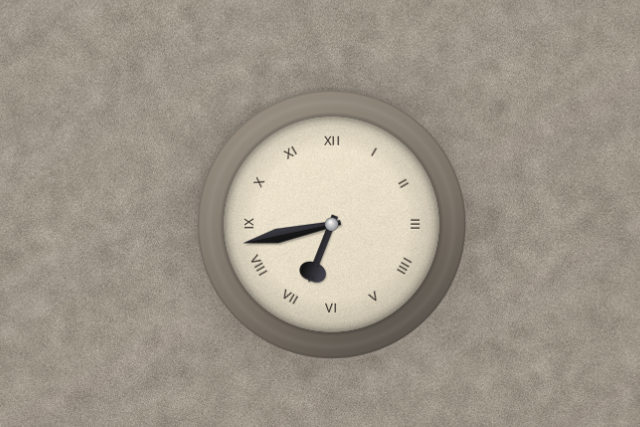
6.43
